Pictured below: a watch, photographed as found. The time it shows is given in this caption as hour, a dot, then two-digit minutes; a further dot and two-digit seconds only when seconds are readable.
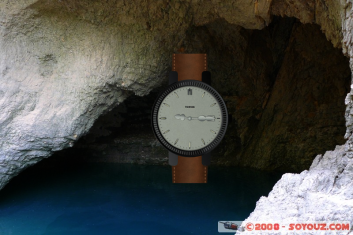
9.15
